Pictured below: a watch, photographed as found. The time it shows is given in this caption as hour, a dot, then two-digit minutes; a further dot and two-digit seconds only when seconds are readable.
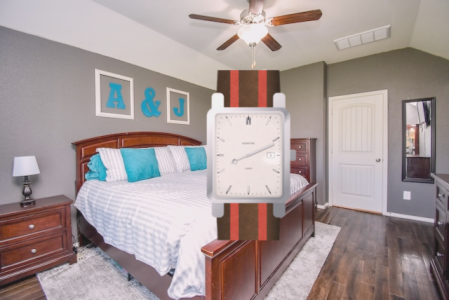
8.11
